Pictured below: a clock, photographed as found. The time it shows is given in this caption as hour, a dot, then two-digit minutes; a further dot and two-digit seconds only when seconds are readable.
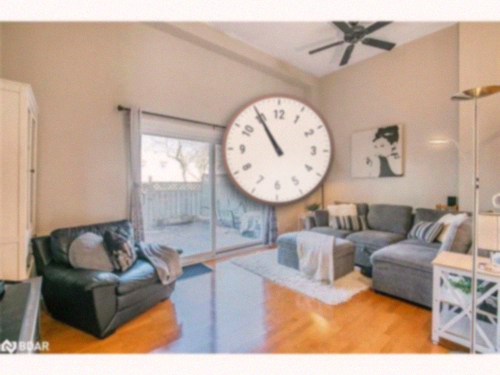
10.55
